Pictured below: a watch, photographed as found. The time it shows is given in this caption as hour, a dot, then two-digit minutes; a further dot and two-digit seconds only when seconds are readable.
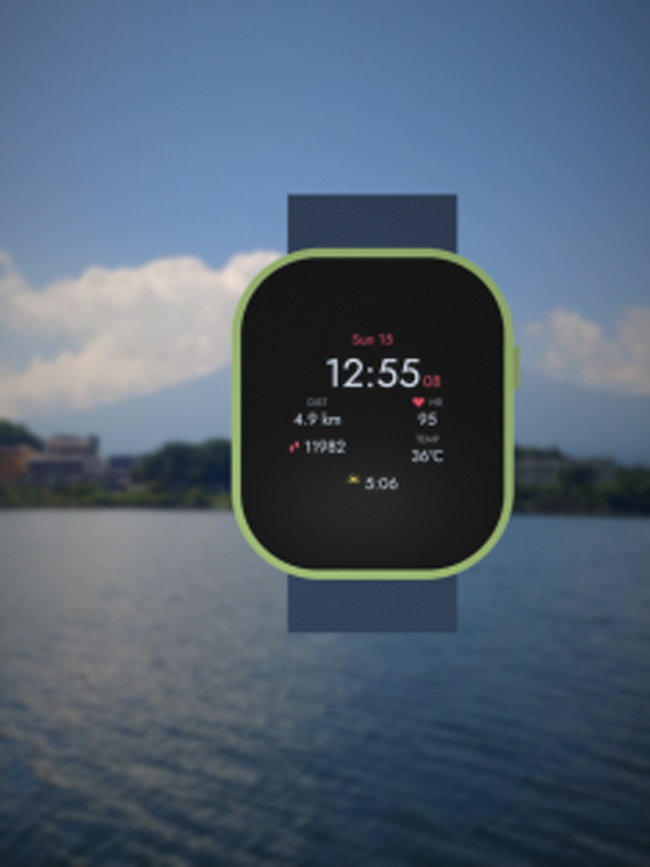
12.55
